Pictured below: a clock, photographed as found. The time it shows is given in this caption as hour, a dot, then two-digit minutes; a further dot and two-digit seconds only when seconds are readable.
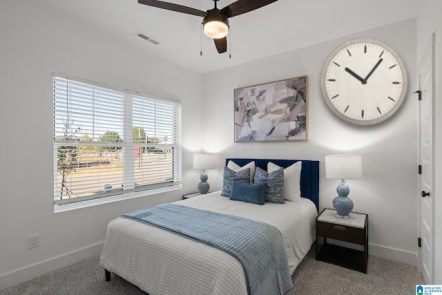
10.06
